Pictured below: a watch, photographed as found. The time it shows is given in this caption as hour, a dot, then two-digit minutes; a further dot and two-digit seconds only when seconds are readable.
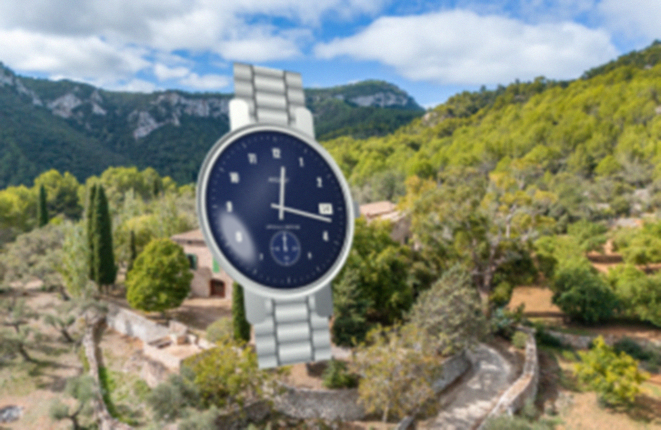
12.17
